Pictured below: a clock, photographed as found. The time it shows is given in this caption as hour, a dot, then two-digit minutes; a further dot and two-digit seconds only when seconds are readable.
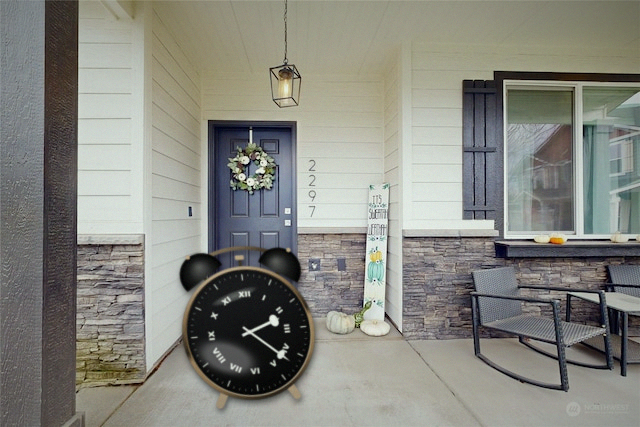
2.22
